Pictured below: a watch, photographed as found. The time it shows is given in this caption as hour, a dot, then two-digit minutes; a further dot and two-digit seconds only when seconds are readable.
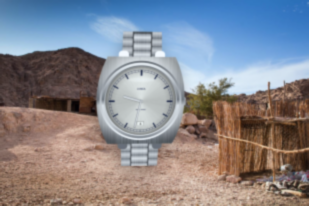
9.32
